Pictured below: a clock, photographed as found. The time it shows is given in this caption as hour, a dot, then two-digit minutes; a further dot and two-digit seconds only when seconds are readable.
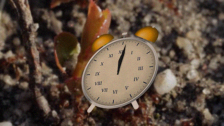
12.01
